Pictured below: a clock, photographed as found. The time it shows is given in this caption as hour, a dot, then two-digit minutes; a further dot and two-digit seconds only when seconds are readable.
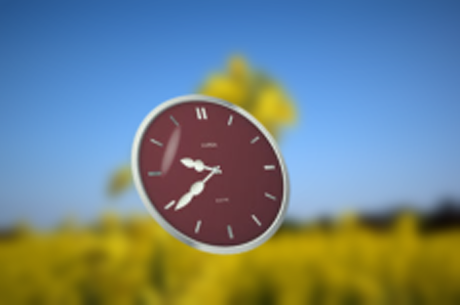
9.39
